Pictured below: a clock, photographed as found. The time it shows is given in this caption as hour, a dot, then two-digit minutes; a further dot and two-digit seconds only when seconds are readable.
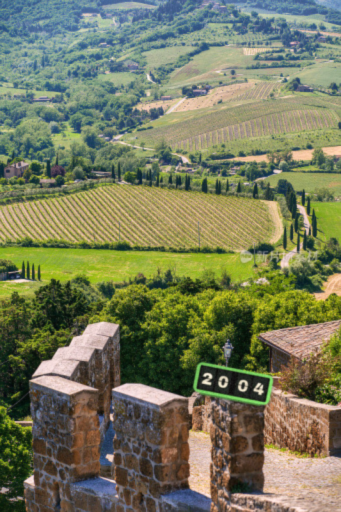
20.04
